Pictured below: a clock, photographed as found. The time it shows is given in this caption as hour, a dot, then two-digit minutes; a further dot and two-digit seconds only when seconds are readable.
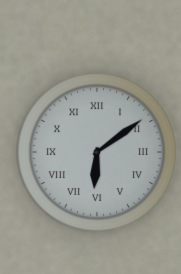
6.09
